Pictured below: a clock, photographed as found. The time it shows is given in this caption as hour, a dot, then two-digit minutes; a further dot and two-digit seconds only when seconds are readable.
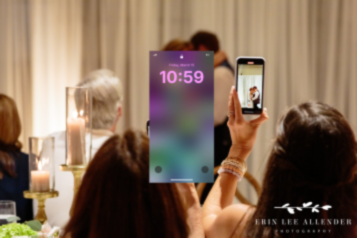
10.59
